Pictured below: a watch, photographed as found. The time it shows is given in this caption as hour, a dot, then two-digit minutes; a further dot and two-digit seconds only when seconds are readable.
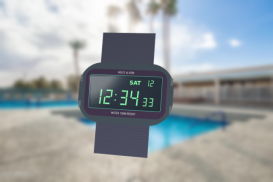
12.34.33
